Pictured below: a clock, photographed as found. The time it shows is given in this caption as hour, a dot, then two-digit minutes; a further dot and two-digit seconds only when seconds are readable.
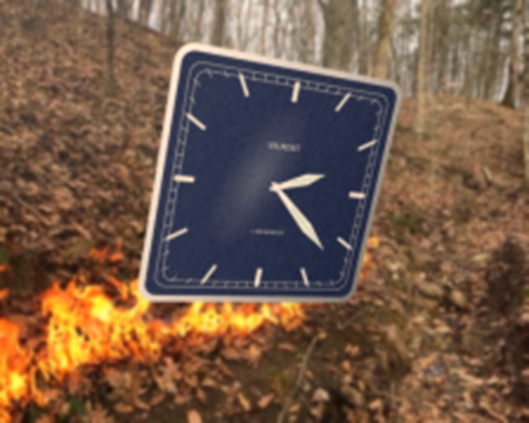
2.22
